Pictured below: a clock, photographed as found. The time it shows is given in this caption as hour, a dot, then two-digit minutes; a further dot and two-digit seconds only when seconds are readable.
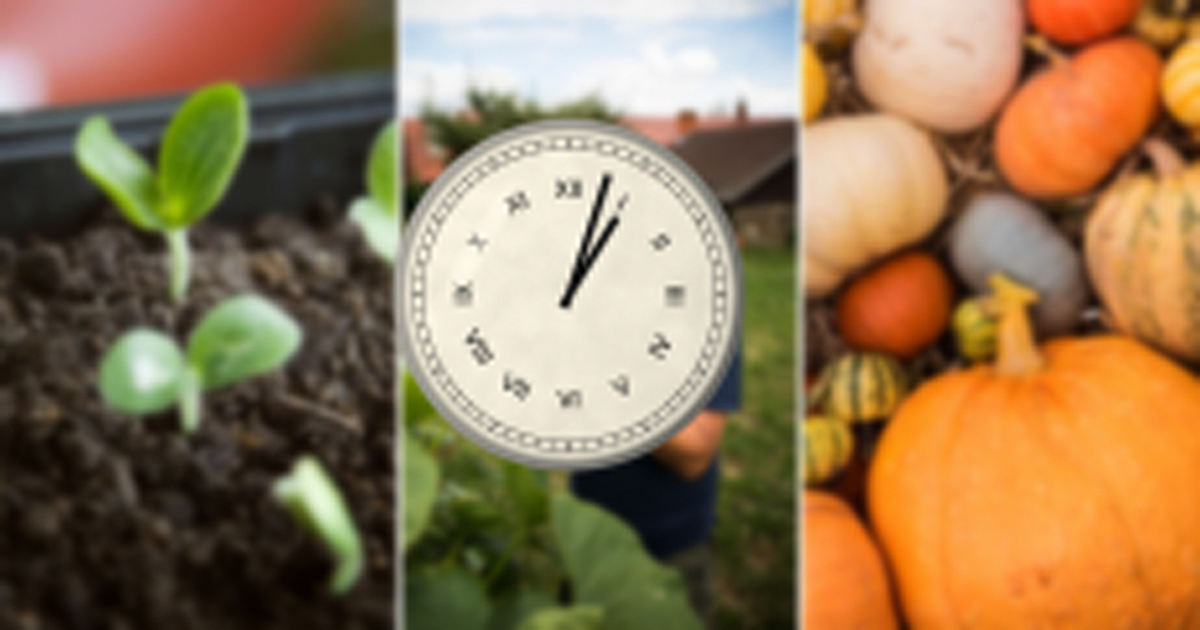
1.03
